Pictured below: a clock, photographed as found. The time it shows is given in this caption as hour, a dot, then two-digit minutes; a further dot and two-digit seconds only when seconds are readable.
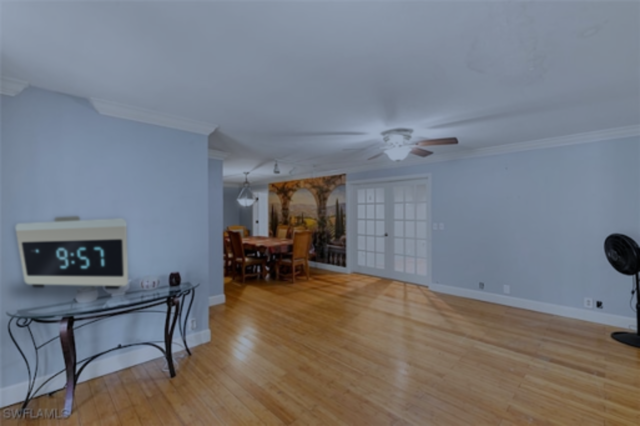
9.57
